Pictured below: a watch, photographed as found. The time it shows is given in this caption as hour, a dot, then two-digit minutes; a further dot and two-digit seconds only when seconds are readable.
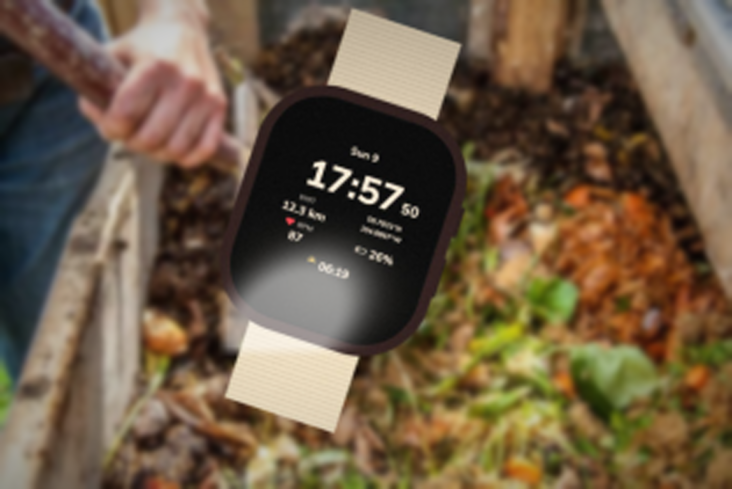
17.57
